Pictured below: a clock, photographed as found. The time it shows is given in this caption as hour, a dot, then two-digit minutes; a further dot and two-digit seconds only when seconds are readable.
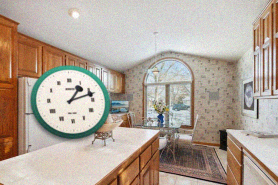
1.12
